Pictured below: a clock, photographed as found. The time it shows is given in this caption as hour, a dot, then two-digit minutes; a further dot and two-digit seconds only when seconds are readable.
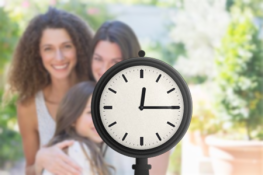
12.15
